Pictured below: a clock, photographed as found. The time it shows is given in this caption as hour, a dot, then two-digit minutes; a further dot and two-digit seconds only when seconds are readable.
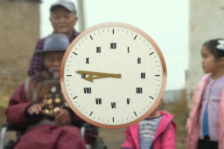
8.46
